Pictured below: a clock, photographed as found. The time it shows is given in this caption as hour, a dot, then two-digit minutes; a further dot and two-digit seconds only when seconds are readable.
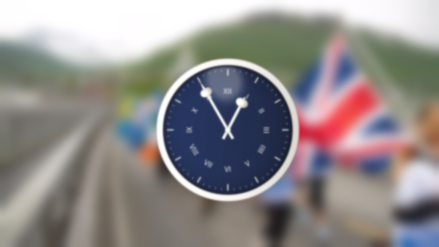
12.55
